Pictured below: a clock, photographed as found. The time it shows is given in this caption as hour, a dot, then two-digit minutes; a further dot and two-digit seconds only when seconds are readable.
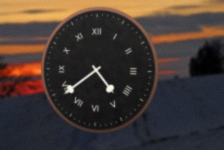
4.39
